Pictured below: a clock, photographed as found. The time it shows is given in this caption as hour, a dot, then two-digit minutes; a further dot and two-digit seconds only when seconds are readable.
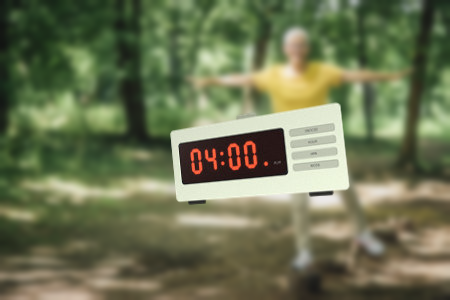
4.00
